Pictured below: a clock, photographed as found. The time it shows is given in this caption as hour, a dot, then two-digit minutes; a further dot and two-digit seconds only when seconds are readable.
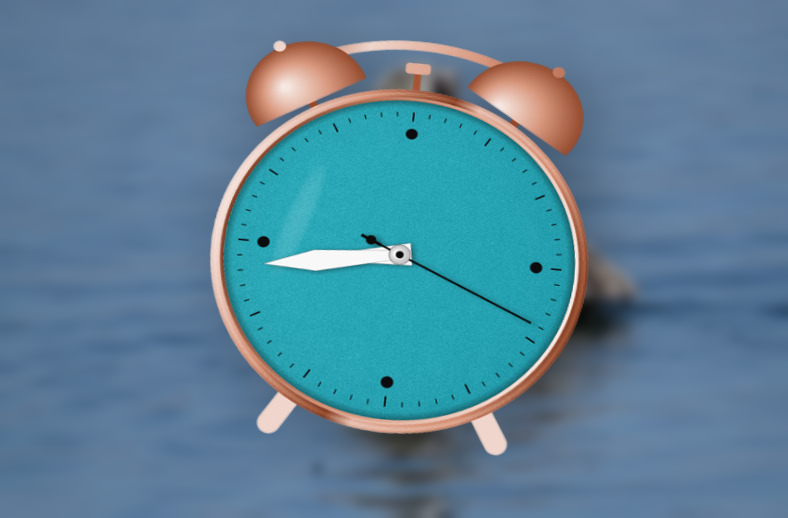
8.43.19
